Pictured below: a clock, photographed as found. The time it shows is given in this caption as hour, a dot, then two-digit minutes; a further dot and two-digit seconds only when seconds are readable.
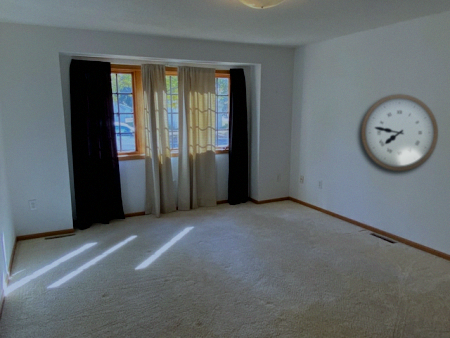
7.47
